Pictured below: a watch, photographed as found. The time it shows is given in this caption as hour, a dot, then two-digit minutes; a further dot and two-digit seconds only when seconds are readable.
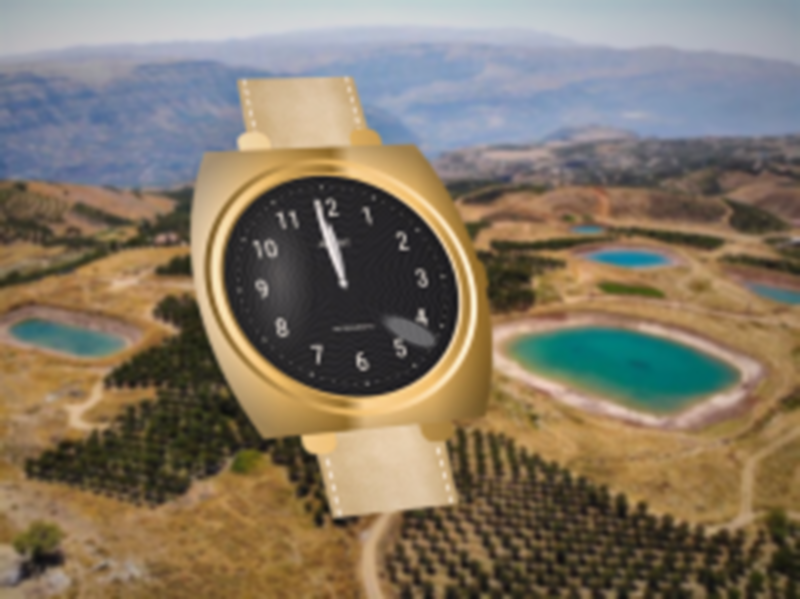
11.59
